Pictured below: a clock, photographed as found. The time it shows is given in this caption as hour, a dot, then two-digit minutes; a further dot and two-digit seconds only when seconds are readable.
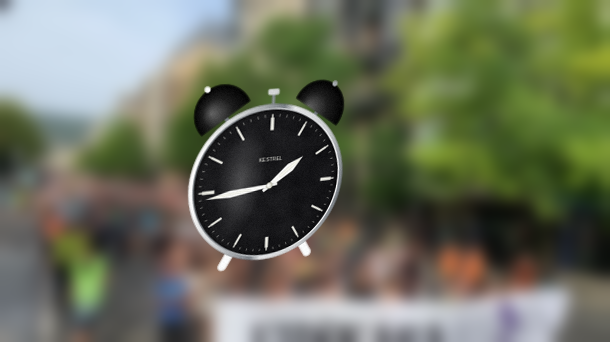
1.44
